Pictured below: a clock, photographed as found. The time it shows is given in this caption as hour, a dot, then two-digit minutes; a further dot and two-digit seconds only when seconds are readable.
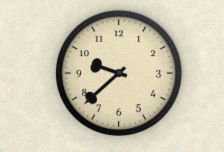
9.38
